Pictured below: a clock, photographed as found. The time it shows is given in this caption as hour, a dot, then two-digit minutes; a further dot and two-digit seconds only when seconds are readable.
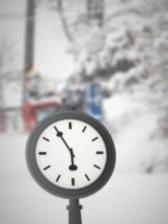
5.55
